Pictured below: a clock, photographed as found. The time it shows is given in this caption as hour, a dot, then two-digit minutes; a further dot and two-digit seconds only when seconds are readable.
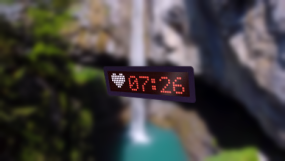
7.26
